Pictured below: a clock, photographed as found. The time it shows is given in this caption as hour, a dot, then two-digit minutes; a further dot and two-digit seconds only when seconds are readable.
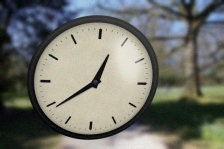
12.39
